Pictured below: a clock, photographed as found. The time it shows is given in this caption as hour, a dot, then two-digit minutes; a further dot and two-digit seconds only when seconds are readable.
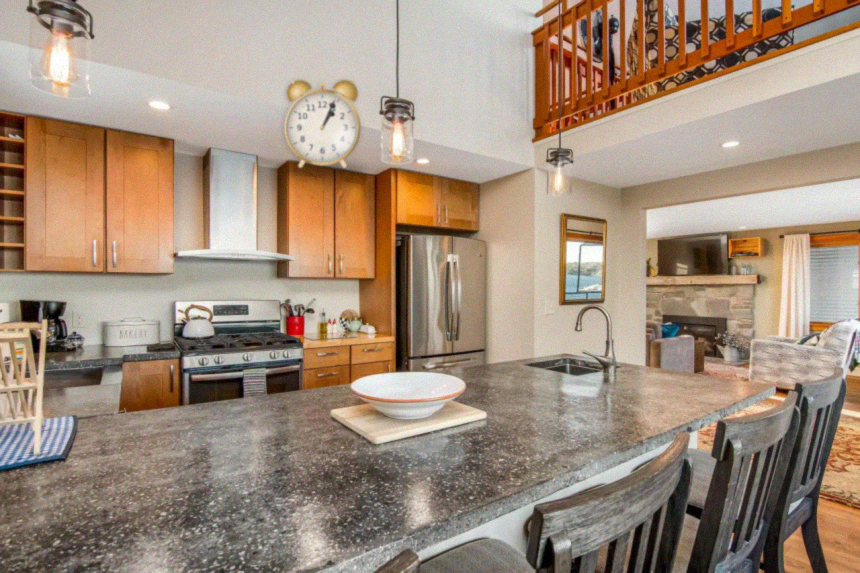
1.04
